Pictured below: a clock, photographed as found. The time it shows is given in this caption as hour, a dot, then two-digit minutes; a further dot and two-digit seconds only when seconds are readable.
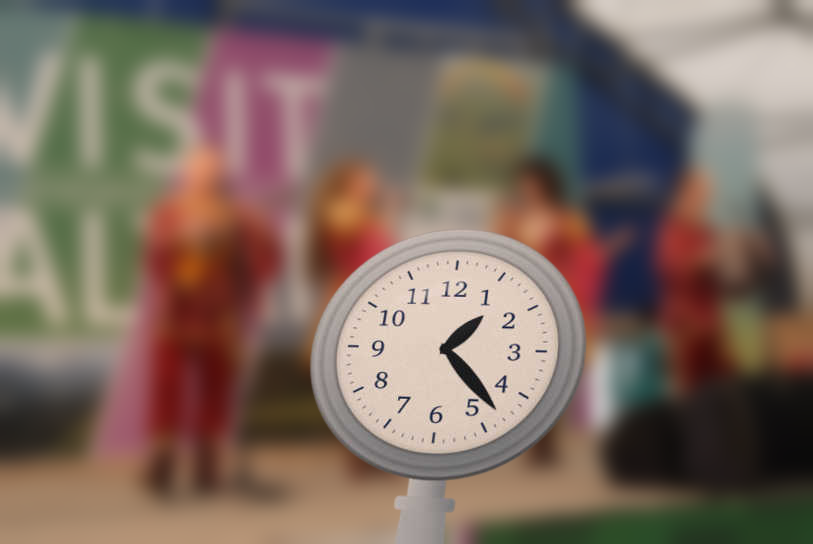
1.23
